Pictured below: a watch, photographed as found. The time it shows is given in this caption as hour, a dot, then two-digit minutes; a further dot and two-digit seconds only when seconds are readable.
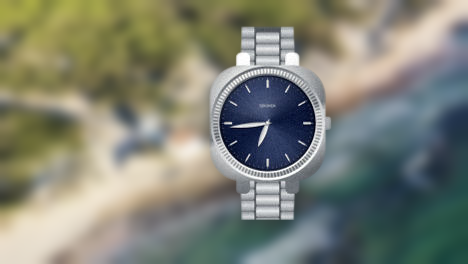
6.44
